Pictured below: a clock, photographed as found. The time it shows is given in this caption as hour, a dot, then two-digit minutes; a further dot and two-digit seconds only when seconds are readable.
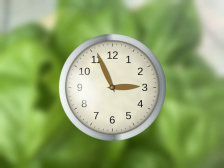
2.56
